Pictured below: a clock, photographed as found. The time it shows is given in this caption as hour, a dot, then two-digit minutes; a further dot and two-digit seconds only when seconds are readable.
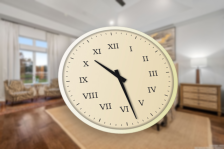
10.28
